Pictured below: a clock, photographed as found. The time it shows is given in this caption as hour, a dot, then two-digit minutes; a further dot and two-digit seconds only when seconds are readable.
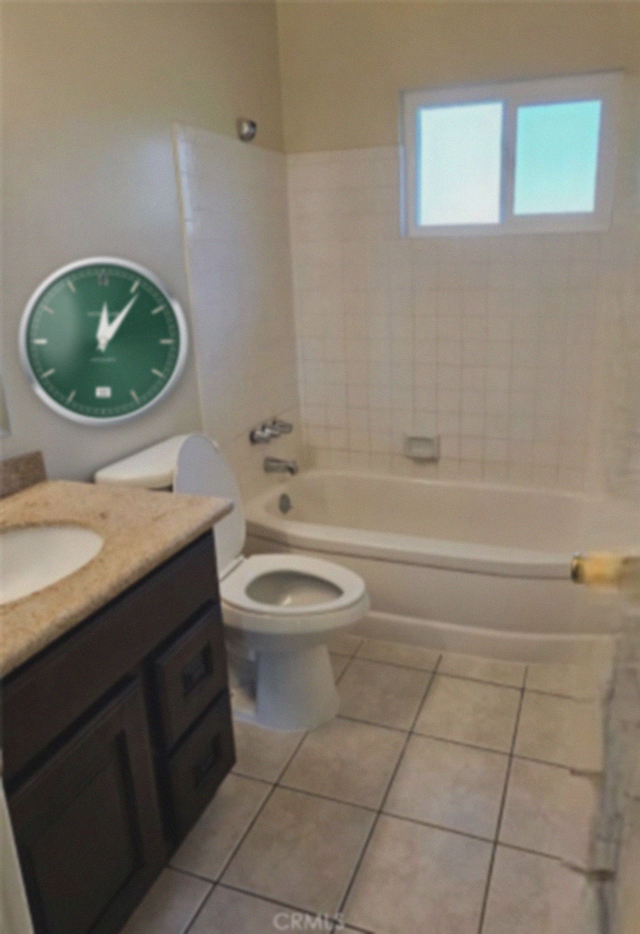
12.06
